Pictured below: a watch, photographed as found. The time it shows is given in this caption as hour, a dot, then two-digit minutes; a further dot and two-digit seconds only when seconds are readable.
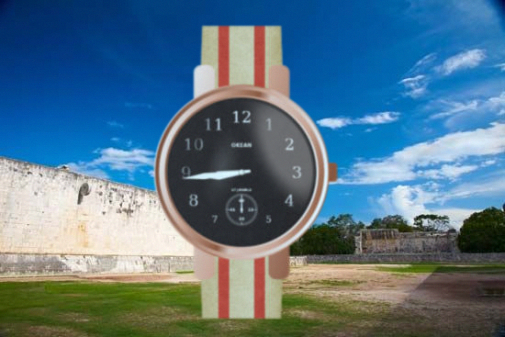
8.44
